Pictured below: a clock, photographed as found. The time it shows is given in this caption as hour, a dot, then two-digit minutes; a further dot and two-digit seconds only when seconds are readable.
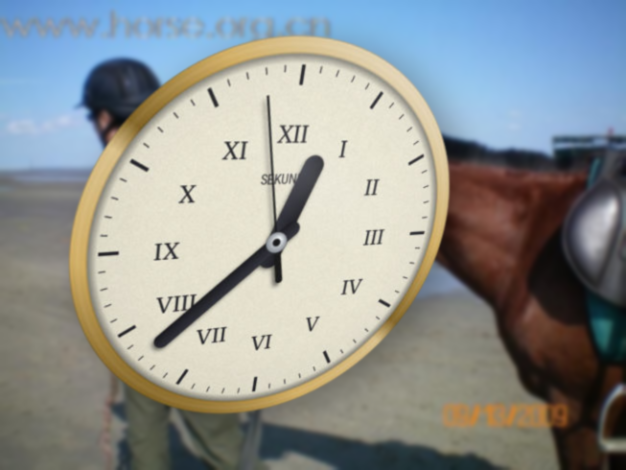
12.37.58
